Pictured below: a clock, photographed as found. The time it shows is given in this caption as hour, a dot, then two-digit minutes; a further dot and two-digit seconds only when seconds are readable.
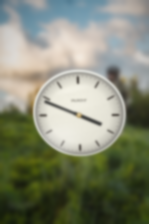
3.49
